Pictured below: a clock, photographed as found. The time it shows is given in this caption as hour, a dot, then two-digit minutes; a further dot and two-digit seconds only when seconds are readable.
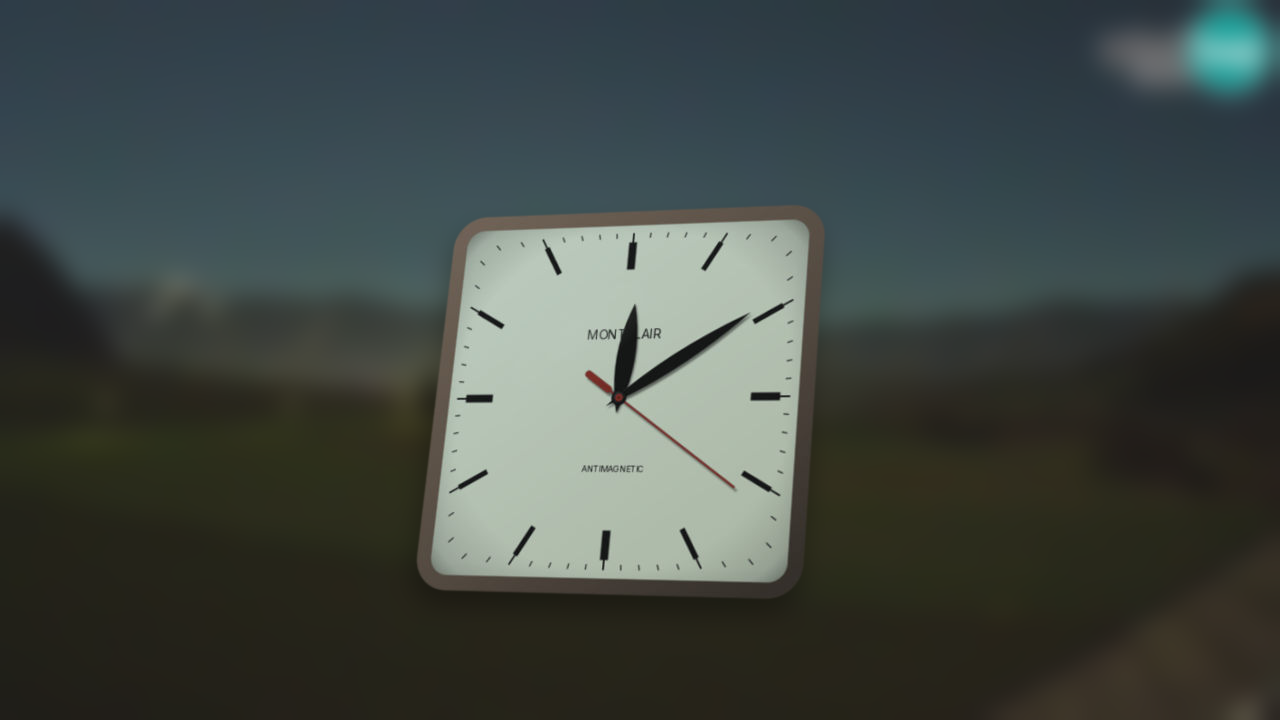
12.09.21
